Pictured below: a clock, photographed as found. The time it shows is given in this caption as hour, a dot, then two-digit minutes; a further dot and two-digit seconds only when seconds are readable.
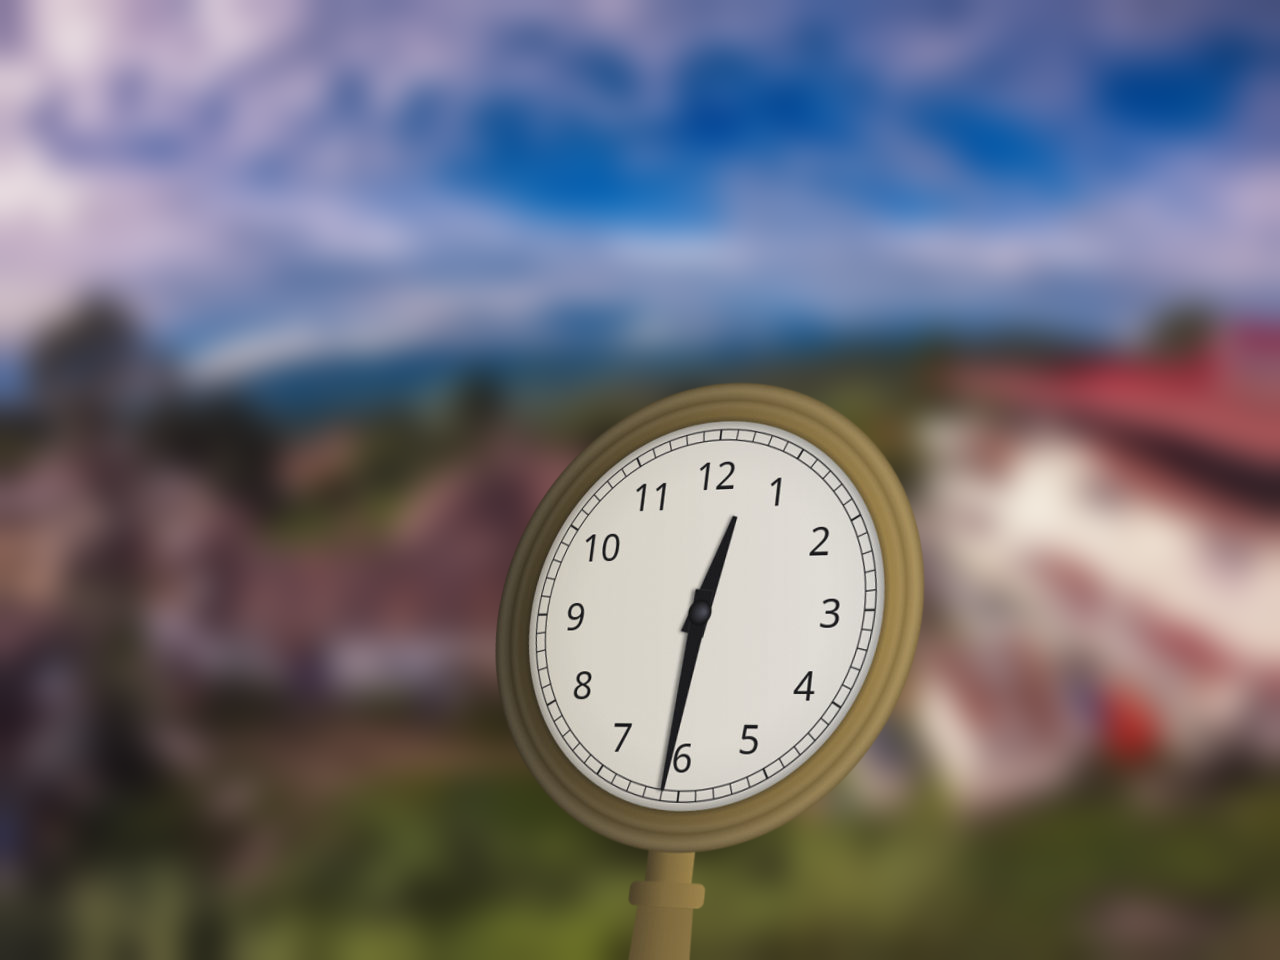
12.31
